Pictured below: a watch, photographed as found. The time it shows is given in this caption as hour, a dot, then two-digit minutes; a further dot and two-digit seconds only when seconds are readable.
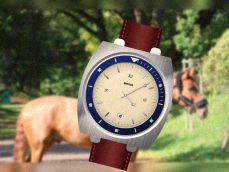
4.08
